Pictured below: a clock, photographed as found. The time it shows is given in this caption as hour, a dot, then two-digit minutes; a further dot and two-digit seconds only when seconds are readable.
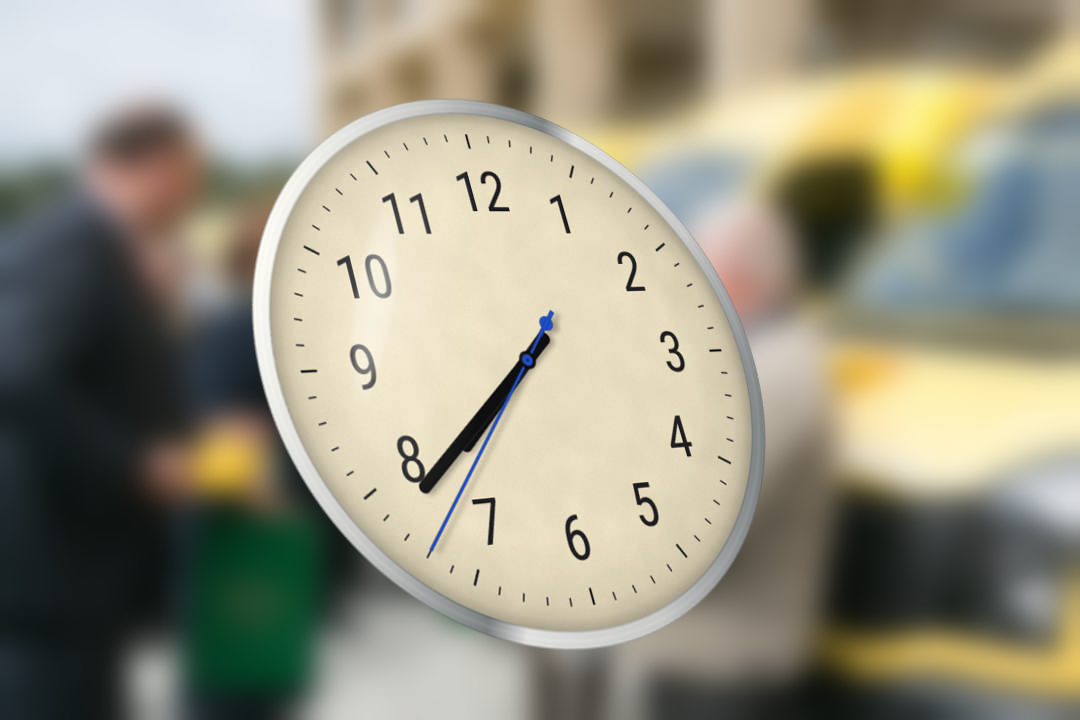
7.38.37
